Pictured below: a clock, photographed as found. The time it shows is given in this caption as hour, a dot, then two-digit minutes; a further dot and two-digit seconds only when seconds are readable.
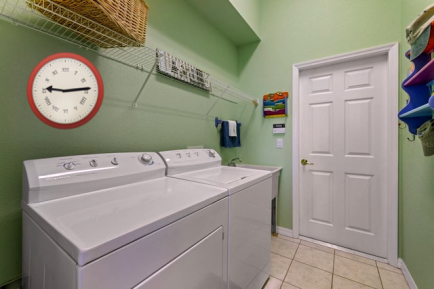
9.14
